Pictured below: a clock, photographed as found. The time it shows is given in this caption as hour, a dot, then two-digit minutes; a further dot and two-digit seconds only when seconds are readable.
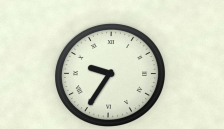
9.35
